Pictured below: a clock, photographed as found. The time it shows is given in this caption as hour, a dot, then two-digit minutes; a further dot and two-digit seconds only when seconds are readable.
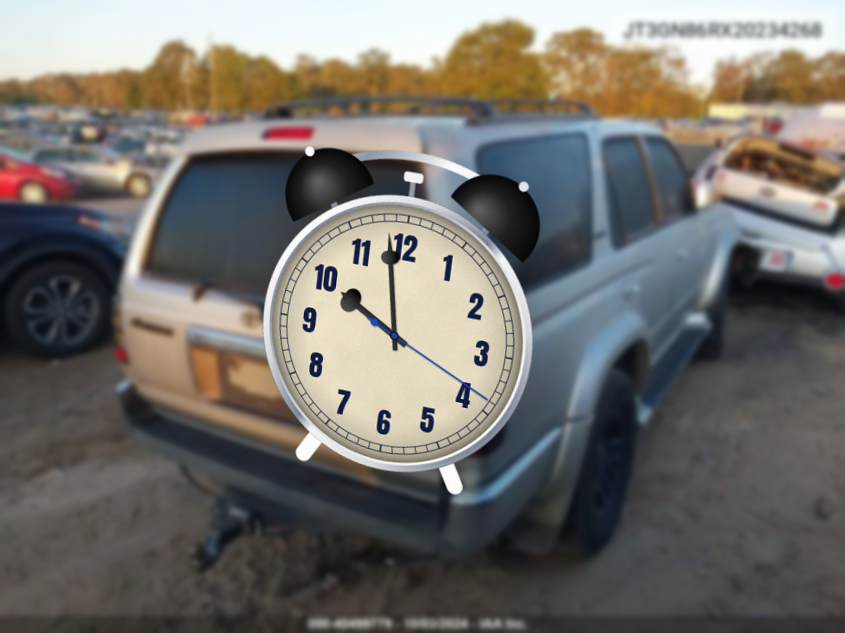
9.58.19
